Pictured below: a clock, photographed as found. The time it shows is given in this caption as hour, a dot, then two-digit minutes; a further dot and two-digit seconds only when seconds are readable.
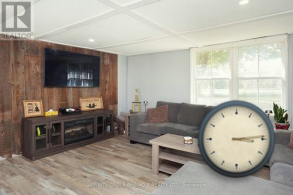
3.14
